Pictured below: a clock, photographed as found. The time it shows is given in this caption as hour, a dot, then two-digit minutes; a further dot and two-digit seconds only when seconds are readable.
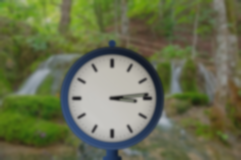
3.14
